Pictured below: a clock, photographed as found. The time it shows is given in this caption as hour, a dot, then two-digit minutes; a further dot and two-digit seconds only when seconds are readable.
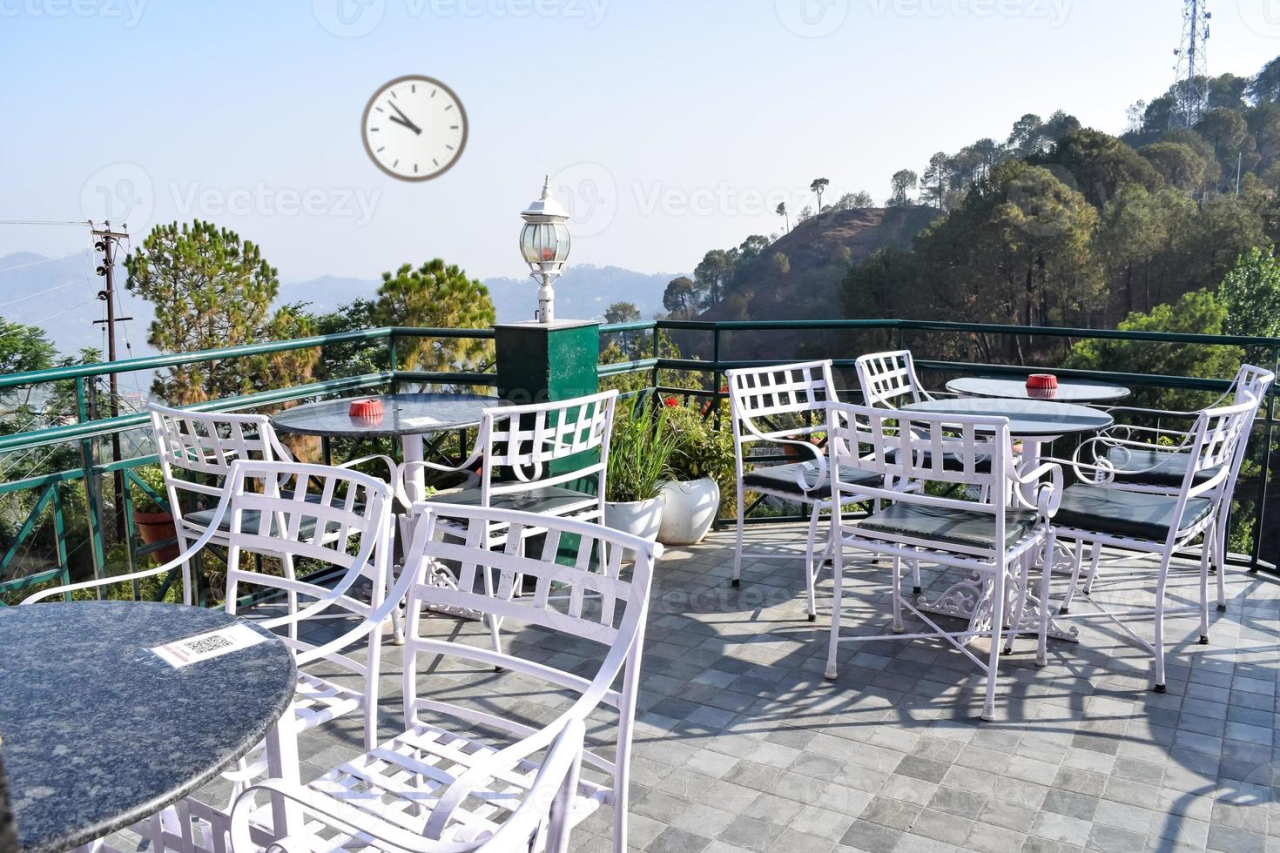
9.53
